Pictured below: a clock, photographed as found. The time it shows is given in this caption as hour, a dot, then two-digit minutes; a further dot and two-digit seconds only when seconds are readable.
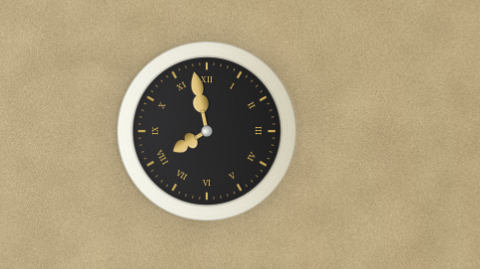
7.58
